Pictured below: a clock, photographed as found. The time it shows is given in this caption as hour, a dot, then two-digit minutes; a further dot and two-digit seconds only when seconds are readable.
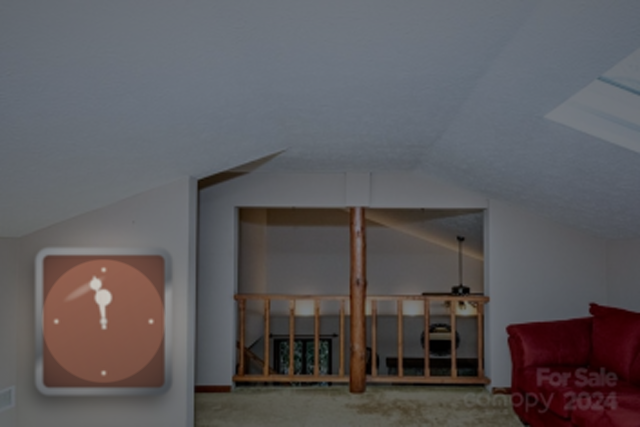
11.58
